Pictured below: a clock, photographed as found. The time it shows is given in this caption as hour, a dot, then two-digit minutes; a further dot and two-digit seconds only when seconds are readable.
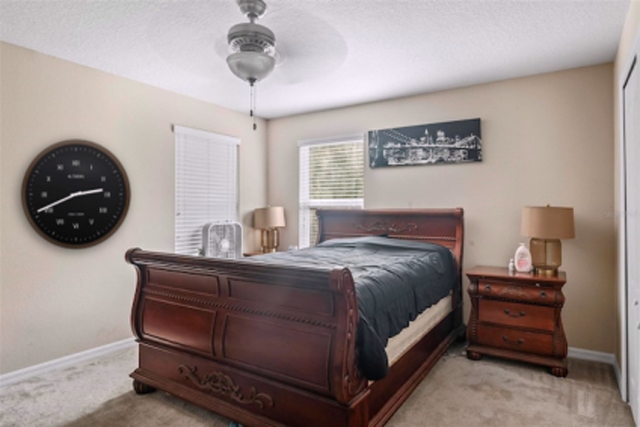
2.41
